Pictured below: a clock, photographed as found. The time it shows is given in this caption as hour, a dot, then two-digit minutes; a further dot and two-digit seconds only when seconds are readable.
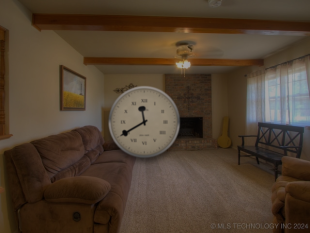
11.40
